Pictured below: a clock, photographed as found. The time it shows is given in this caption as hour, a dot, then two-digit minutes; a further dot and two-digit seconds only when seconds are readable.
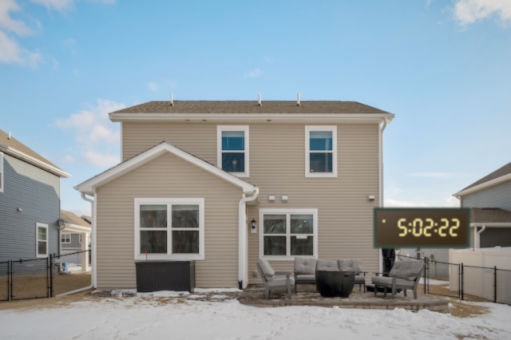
5.02.22
